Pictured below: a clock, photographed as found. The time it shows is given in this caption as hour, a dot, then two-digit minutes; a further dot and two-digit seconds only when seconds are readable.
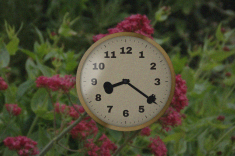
8.21
